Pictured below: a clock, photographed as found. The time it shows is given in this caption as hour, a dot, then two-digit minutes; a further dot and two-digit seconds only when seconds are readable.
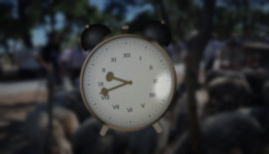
9.42
